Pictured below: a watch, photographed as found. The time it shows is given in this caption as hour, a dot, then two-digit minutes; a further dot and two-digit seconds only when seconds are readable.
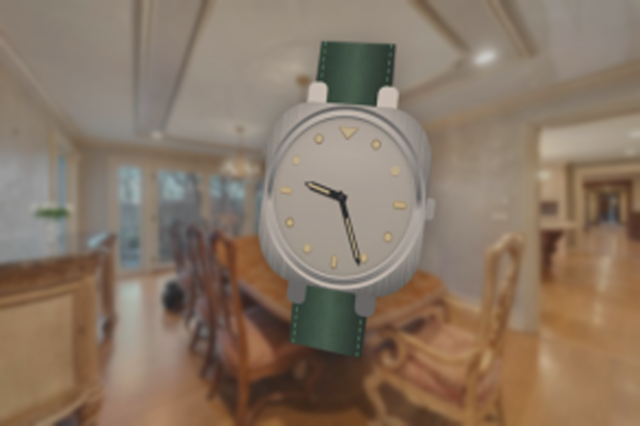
9.26
